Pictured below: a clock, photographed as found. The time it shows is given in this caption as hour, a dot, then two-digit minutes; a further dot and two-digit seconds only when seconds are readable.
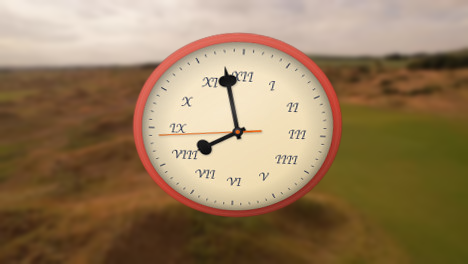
7.57.44
